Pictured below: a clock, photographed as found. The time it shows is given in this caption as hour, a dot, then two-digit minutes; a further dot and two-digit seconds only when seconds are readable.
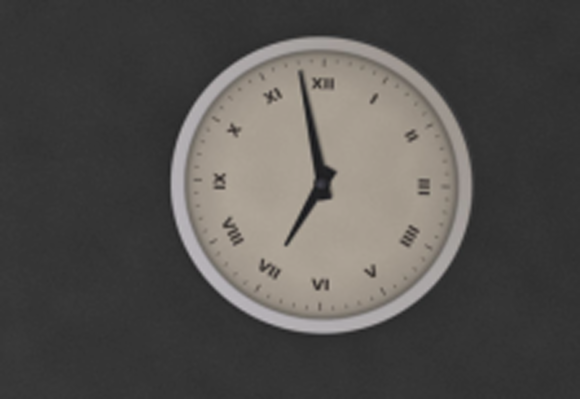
6.58
